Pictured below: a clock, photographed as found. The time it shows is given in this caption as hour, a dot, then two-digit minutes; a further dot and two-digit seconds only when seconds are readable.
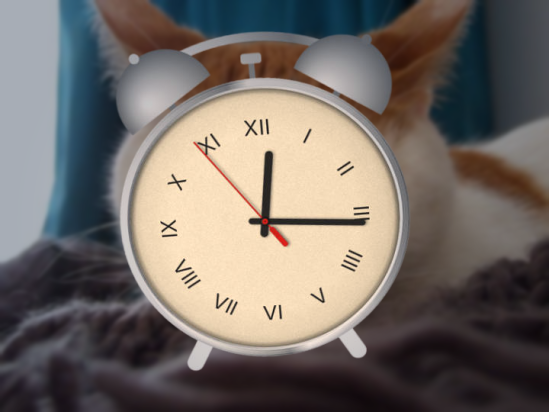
12.15.54
